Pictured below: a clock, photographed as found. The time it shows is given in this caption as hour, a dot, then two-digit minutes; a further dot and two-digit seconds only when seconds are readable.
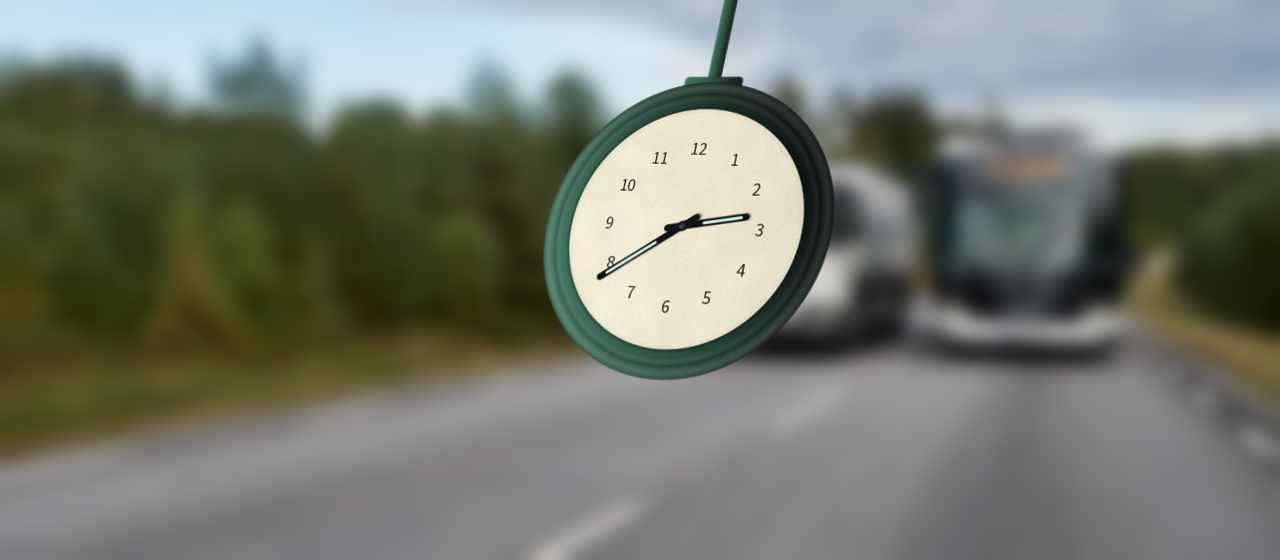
2.39
